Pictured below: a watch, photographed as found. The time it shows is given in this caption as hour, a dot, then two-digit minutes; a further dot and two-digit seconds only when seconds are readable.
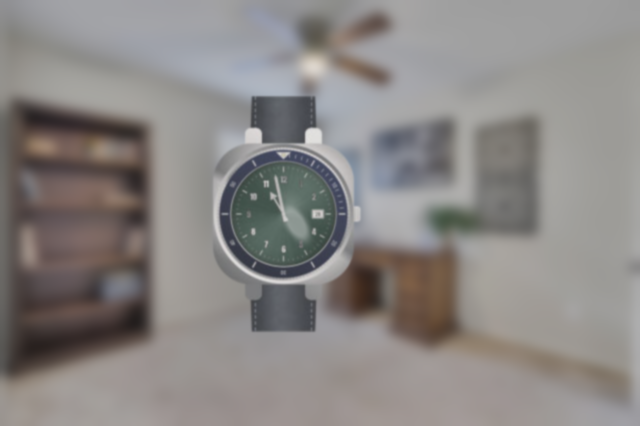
10.58
